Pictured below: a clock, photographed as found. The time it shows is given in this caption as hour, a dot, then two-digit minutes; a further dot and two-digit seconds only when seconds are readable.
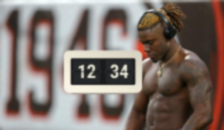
12.34
